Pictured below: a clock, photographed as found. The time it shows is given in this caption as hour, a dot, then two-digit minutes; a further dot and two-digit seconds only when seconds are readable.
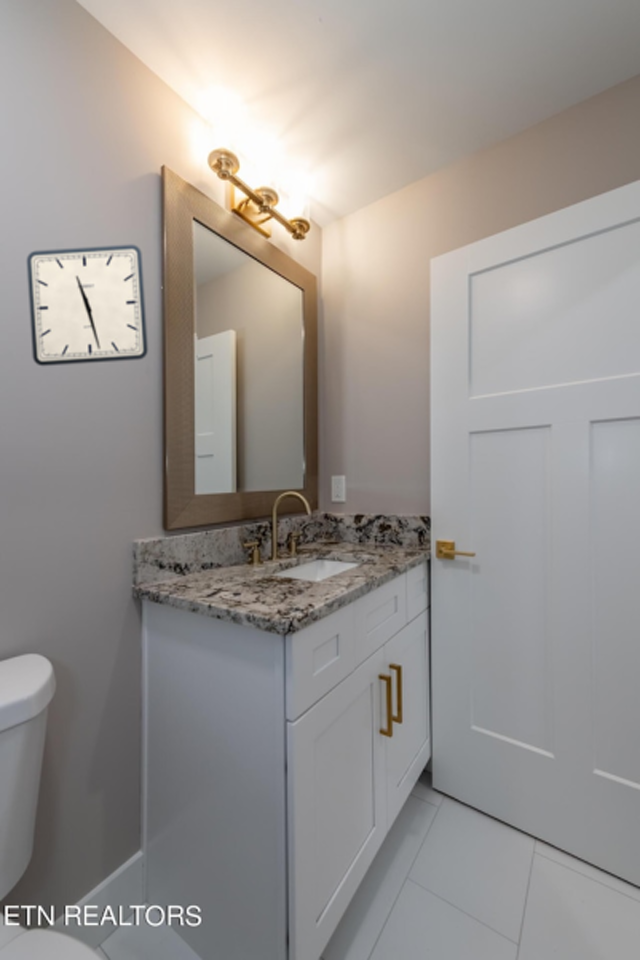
11.28
